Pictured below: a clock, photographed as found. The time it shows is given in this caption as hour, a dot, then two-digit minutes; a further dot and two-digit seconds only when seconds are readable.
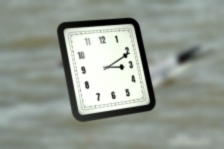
3.11
